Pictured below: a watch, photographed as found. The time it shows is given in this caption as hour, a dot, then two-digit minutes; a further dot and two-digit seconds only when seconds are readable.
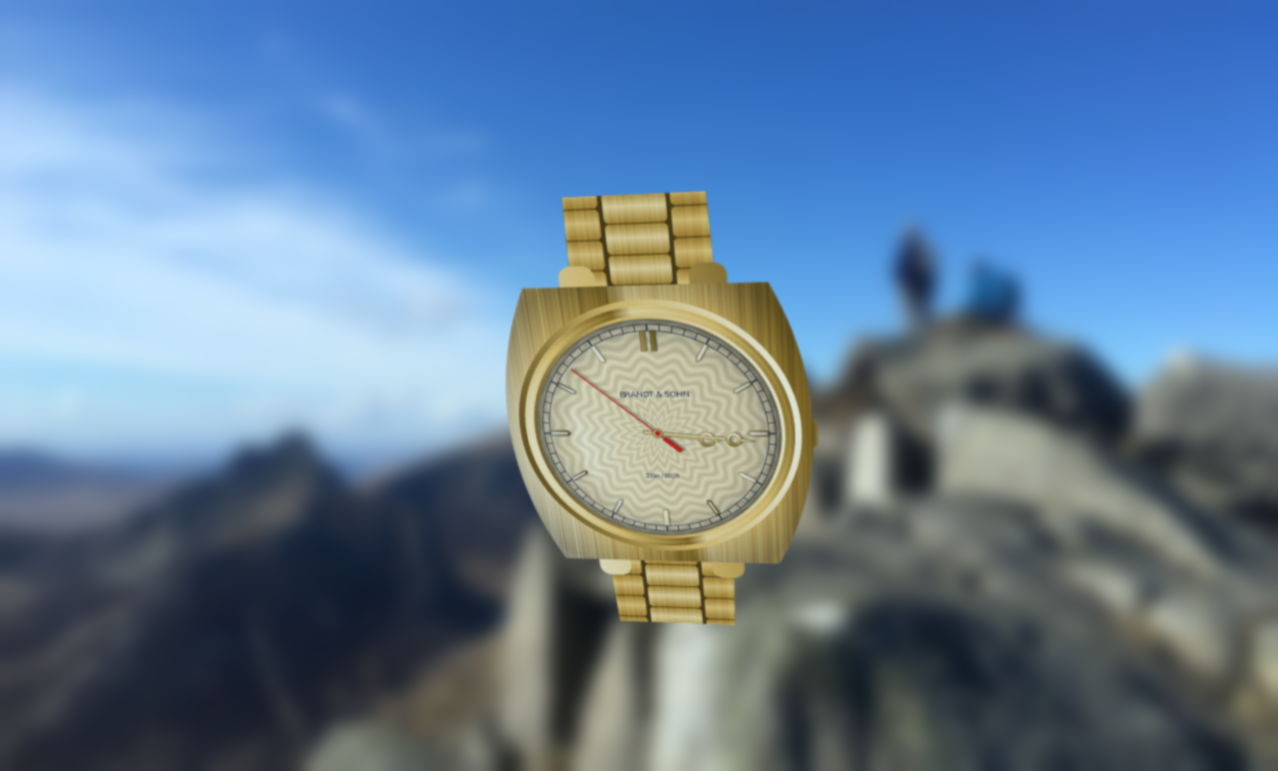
3.15.52
